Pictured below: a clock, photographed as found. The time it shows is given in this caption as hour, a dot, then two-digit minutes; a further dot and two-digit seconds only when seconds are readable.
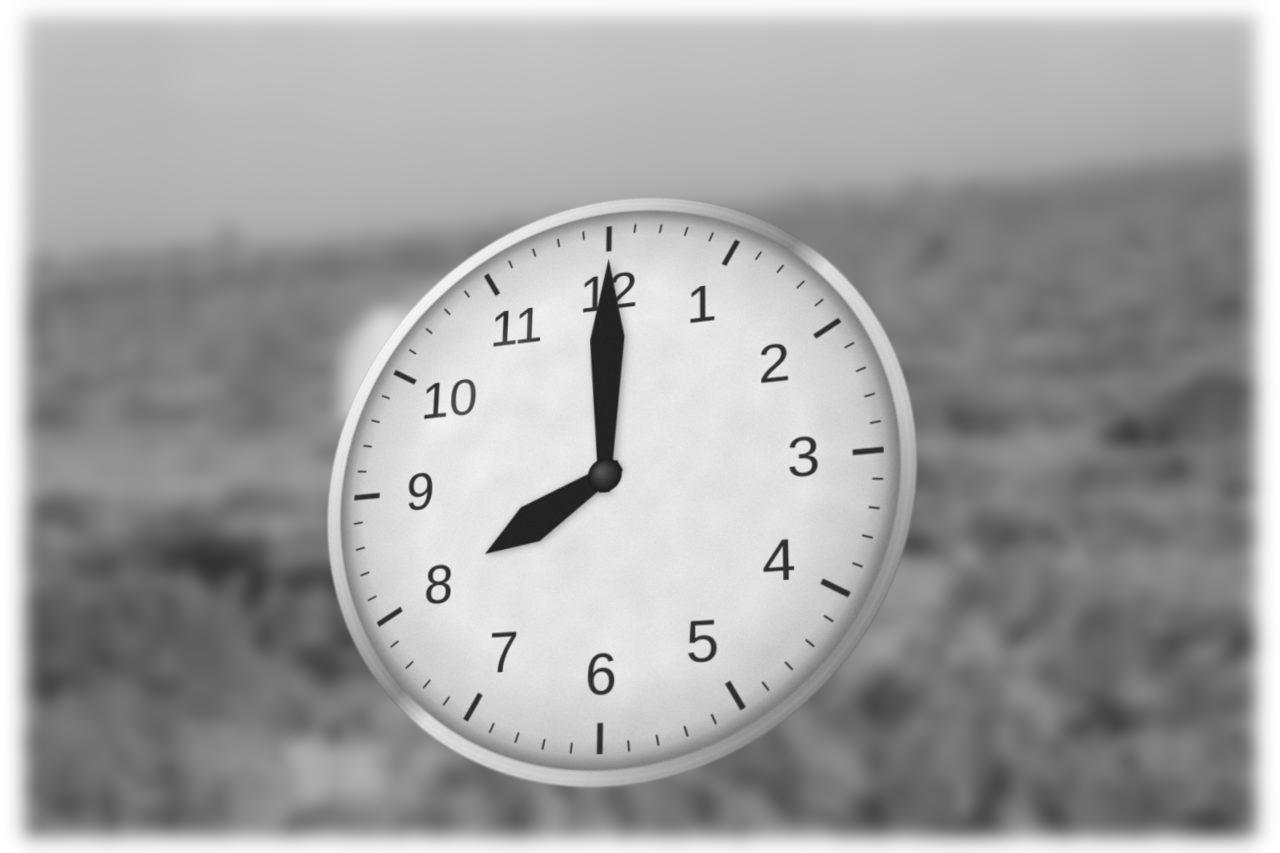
8.00
